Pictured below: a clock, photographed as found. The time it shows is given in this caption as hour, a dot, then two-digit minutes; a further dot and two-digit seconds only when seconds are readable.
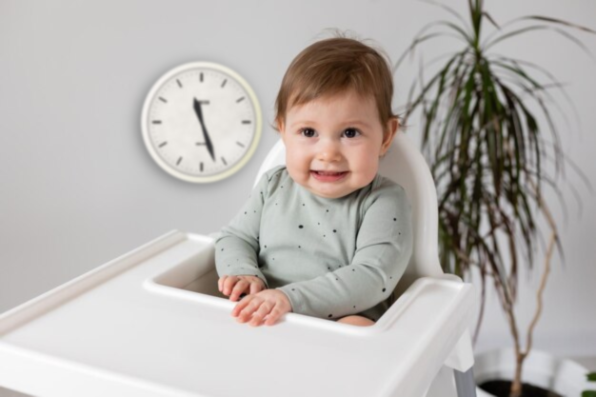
11.27
